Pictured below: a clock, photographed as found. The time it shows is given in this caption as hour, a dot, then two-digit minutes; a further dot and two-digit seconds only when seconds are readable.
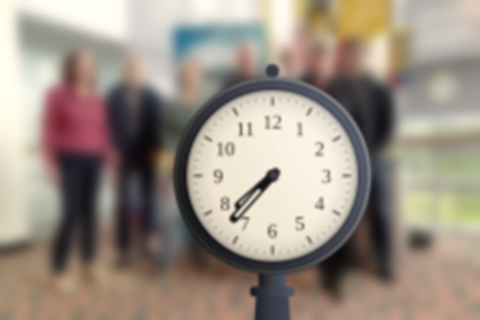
7.37
